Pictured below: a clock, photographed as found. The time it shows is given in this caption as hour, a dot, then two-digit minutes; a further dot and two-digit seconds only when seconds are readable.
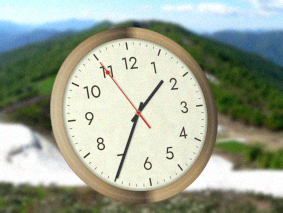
1.34.55
